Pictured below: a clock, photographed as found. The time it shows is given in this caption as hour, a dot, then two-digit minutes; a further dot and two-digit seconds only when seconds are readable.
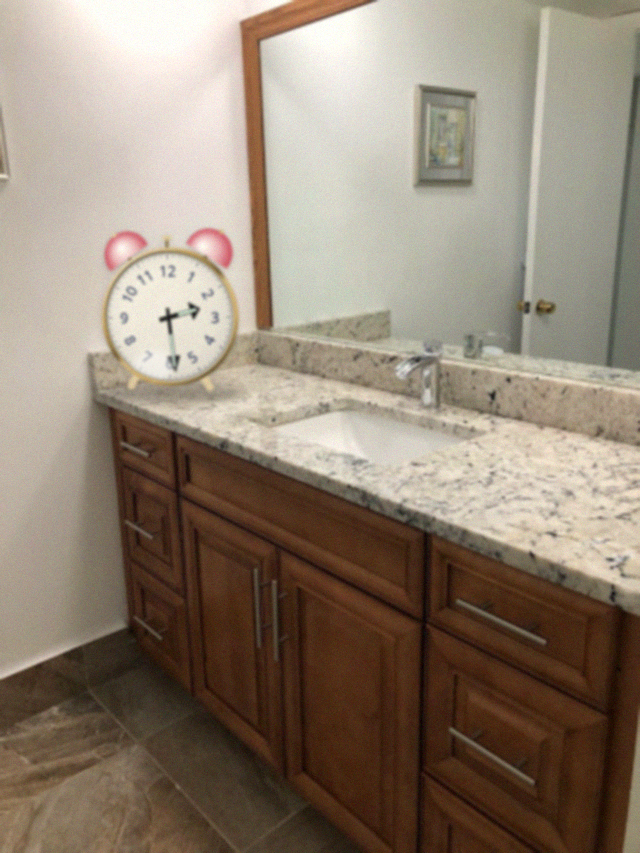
2.29
